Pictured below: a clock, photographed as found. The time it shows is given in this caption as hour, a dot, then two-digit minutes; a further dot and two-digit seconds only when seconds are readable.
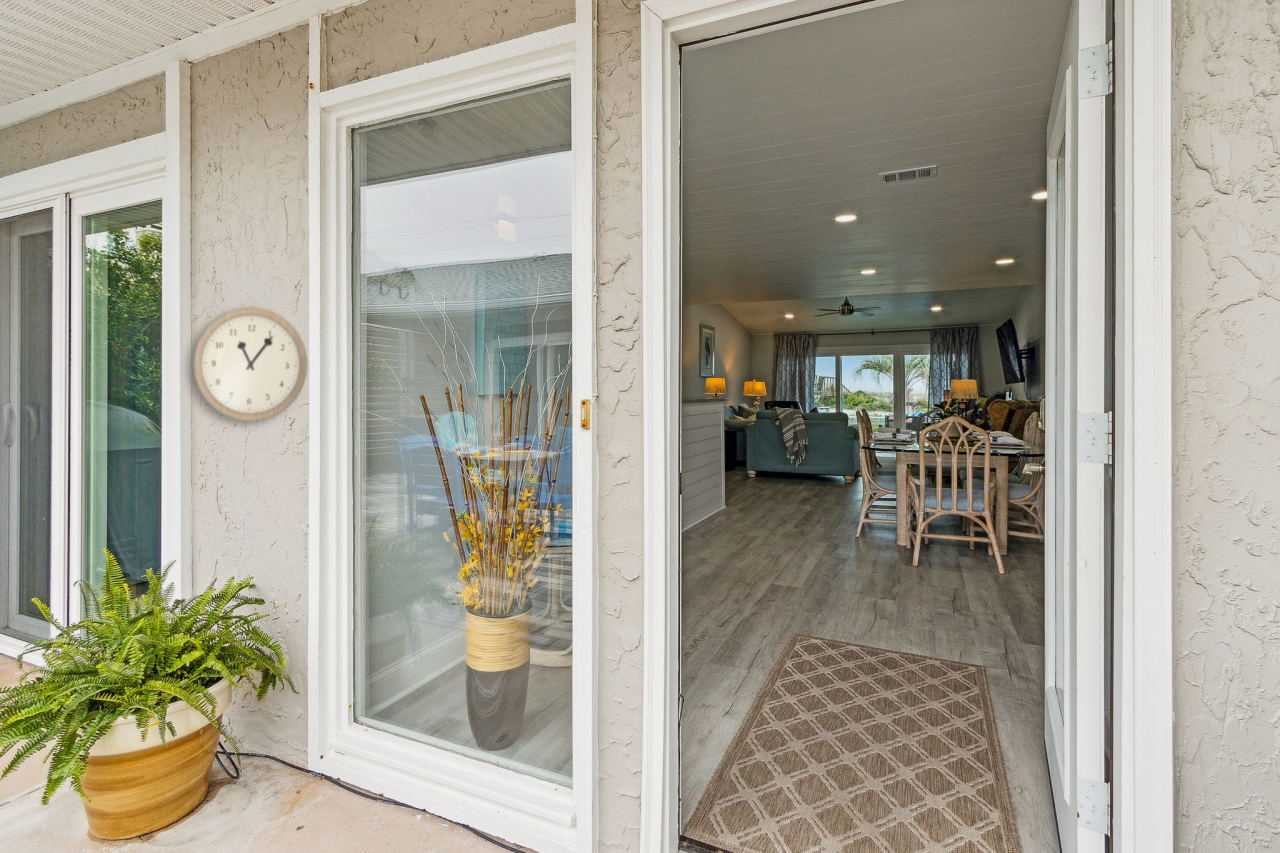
11.06
